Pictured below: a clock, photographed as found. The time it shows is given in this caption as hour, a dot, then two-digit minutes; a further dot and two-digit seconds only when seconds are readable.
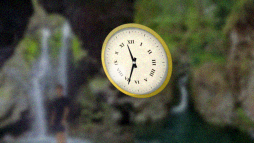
11.34
